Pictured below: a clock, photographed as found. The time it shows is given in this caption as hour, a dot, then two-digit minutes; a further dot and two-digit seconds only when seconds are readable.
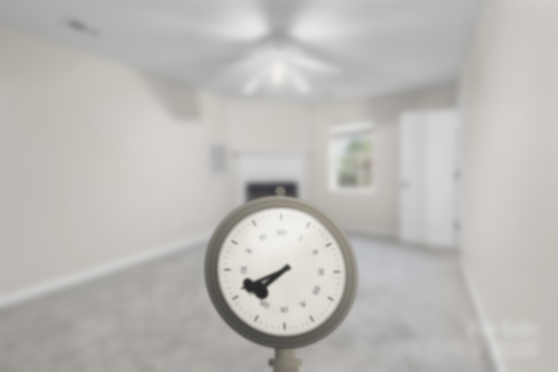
7.41
